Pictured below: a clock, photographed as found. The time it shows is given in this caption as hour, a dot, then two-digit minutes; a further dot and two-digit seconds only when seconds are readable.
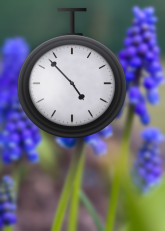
4.53
